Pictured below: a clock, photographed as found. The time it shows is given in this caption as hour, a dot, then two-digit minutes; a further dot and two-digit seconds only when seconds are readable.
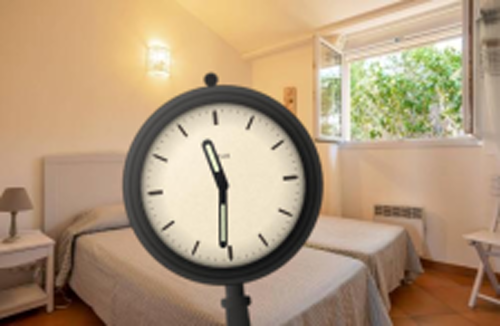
11.31
